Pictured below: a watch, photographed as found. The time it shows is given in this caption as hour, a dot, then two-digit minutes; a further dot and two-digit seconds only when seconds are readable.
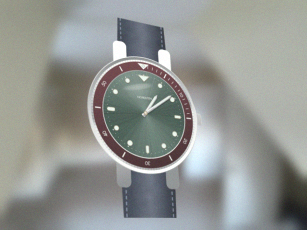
1.09
